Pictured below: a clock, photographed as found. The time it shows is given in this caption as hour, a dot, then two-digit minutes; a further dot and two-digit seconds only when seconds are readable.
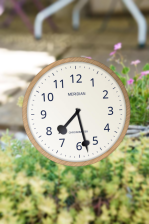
7.28
